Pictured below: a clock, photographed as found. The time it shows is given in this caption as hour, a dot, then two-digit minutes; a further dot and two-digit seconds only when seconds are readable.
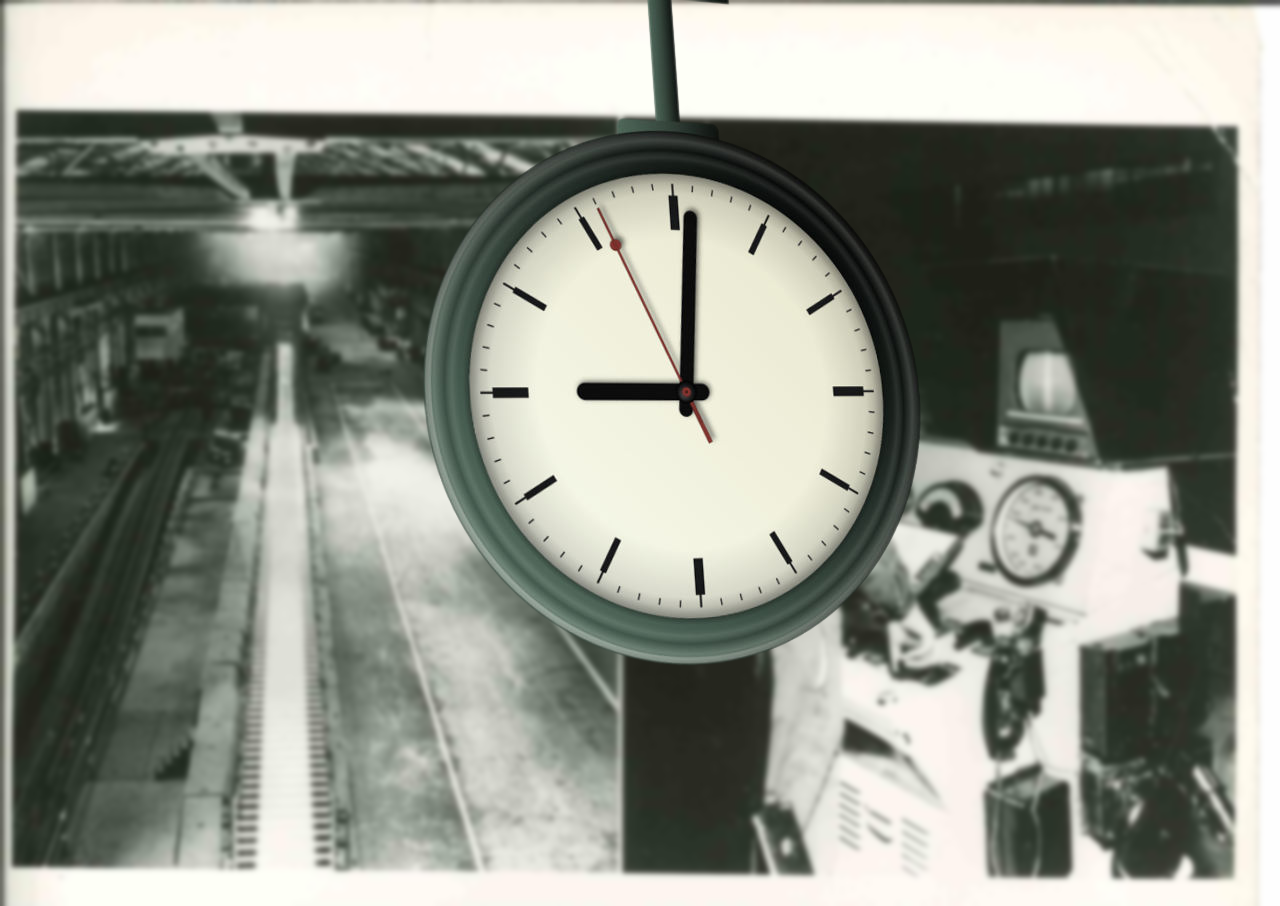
9.00.56
